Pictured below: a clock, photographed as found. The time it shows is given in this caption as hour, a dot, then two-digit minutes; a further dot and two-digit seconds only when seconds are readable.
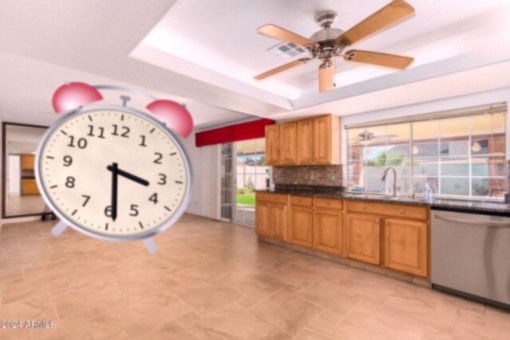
3.29
